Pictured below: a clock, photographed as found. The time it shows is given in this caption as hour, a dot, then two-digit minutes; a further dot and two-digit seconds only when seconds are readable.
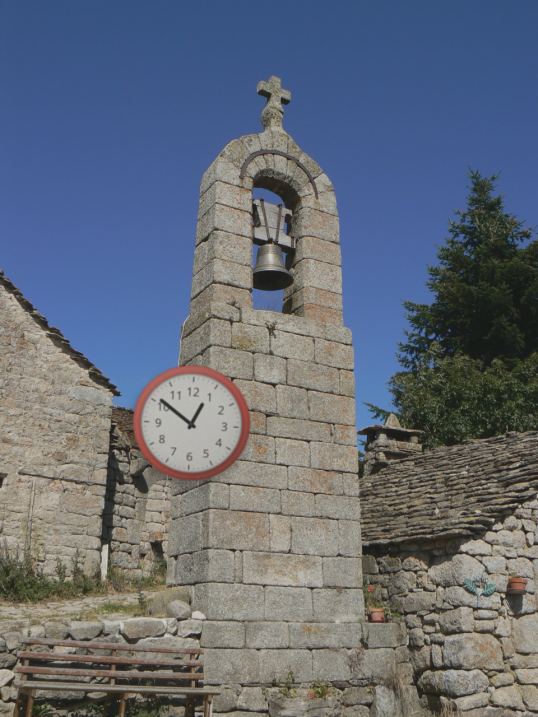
12.51
